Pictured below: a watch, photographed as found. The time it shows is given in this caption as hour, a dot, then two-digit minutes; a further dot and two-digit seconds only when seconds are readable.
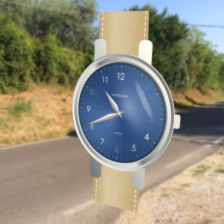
10.41
